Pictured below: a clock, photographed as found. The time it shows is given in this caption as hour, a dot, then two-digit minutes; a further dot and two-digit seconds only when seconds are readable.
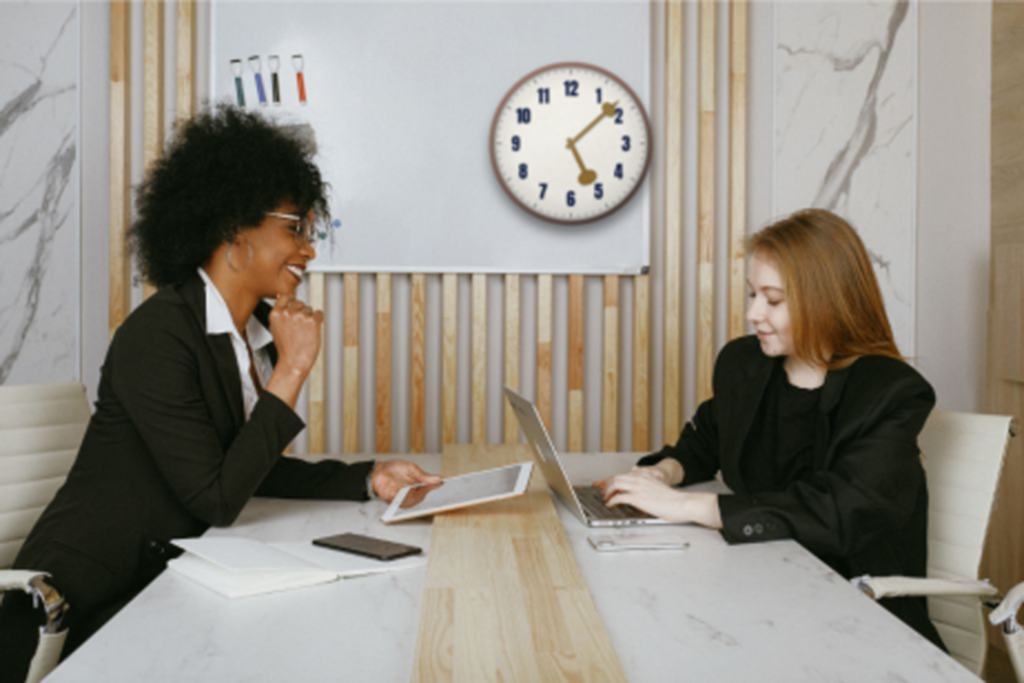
5.08
